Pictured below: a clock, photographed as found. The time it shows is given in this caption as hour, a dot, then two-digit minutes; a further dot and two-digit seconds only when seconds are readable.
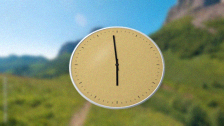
5.59
